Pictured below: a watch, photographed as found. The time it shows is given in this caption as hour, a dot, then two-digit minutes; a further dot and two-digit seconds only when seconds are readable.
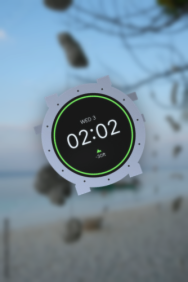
2.02
